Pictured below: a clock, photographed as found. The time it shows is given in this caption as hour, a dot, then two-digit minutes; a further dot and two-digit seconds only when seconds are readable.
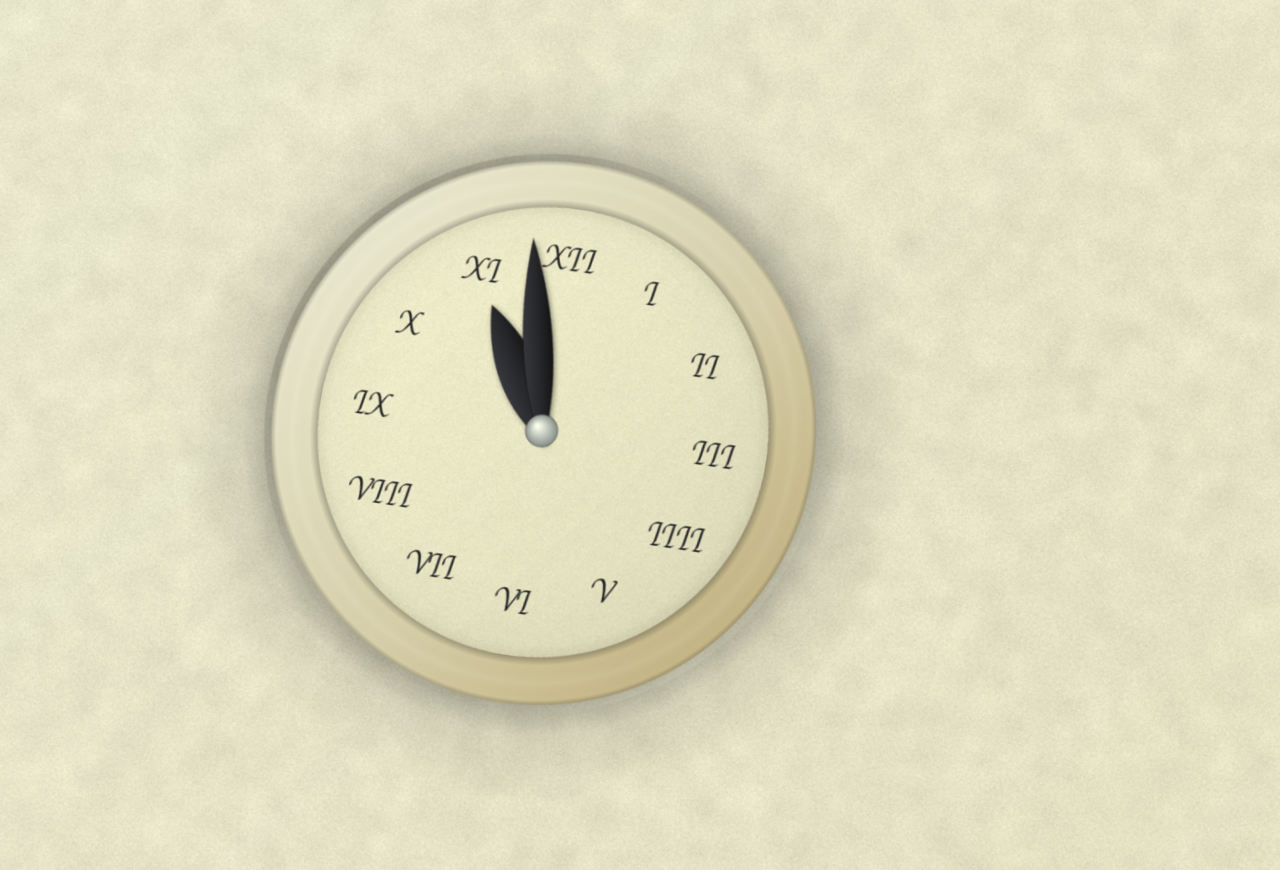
10.58
